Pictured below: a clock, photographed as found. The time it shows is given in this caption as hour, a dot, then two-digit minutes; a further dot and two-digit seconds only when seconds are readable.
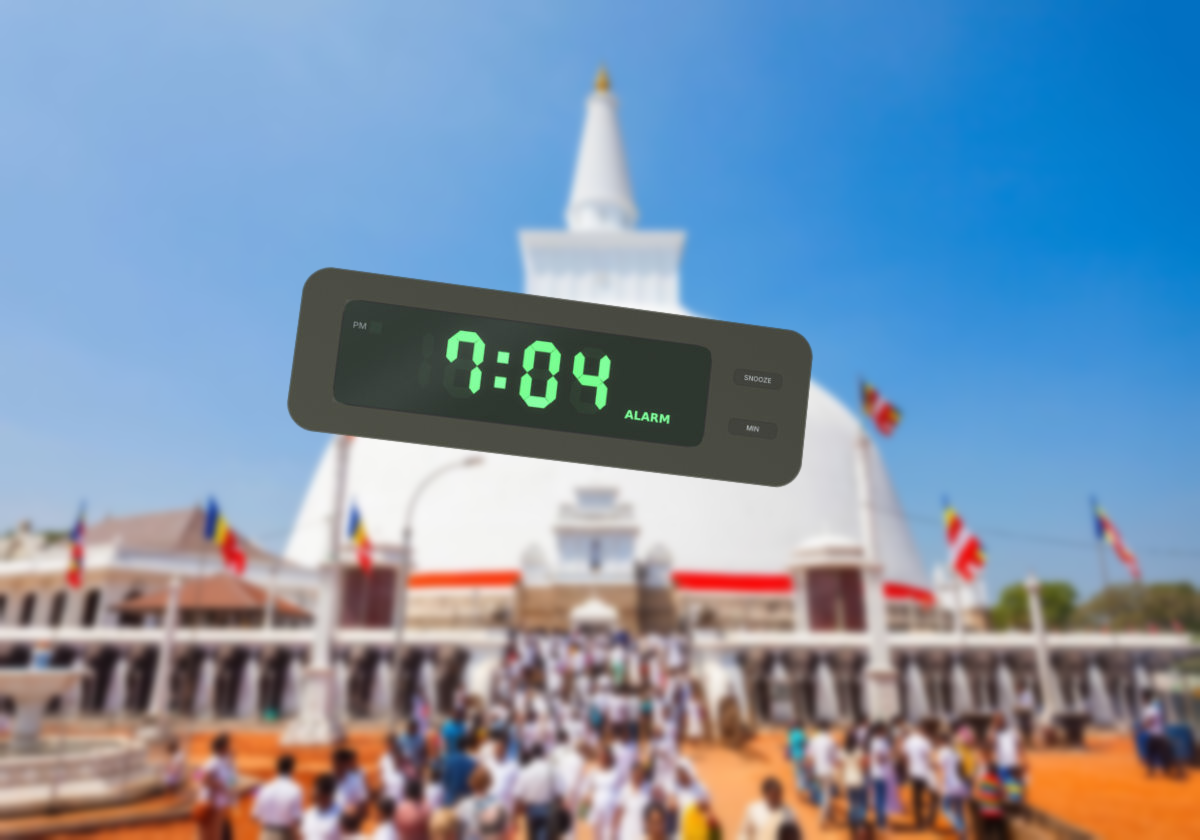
7.04
